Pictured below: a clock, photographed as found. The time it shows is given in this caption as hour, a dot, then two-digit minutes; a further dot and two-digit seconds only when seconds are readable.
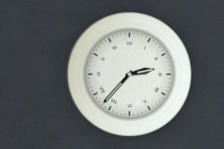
2.37
